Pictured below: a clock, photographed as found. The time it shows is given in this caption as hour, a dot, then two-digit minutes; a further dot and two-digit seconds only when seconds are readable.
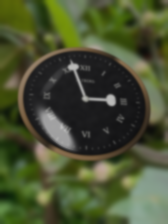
2.57
